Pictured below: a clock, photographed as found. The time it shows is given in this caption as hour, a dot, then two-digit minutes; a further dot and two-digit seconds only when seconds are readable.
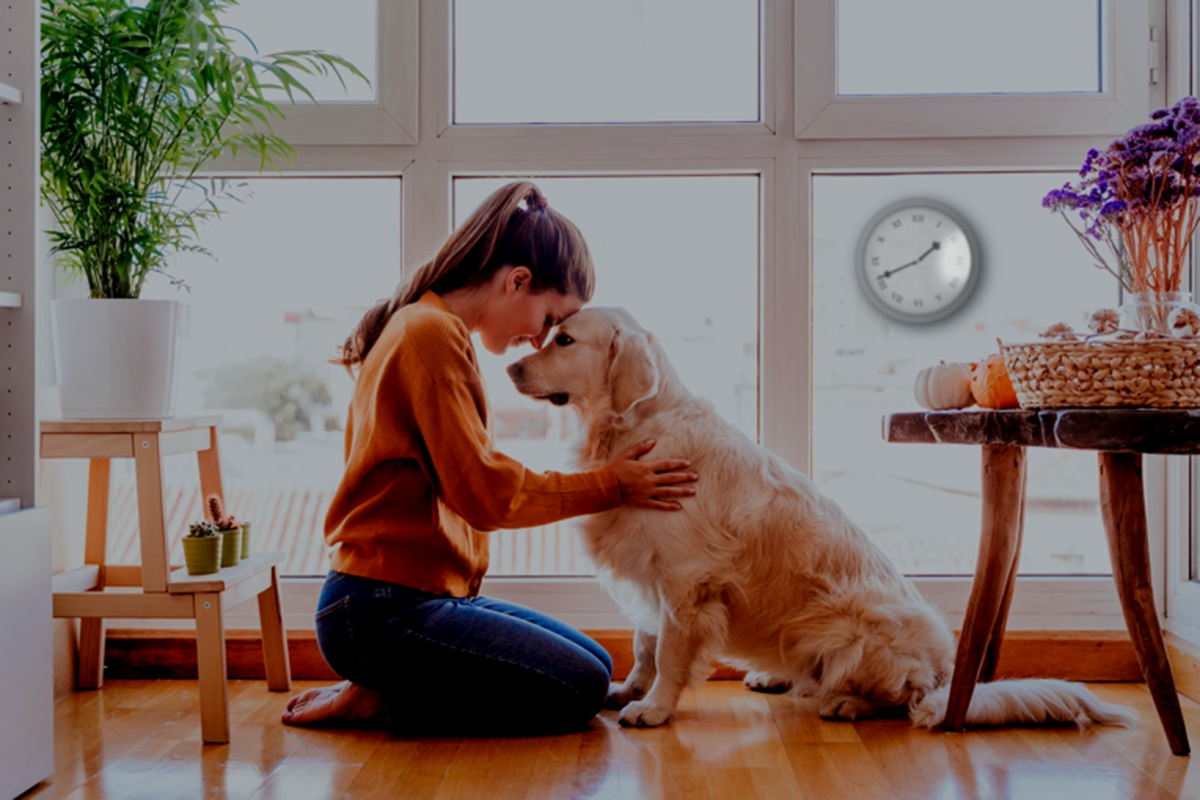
1.41
